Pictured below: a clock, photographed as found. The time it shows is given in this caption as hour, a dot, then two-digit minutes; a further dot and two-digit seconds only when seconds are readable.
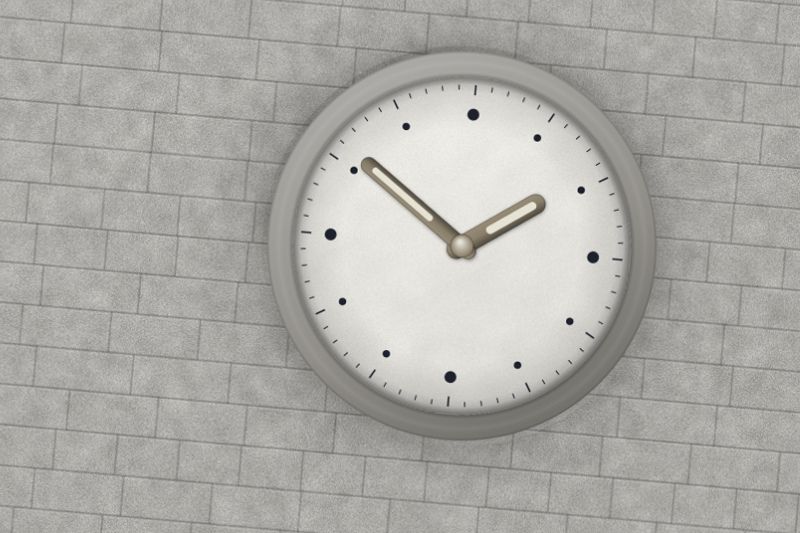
1.51
